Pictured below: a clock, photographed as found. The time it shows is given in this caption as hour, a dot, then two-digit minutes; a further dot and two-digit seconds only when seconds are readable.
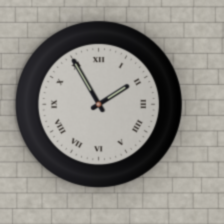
1.55
